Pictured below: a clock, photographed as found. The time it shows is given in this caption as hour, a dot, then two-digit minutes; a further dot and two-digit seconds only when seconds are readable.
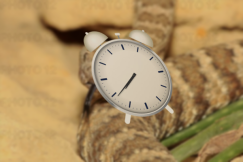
7.39
